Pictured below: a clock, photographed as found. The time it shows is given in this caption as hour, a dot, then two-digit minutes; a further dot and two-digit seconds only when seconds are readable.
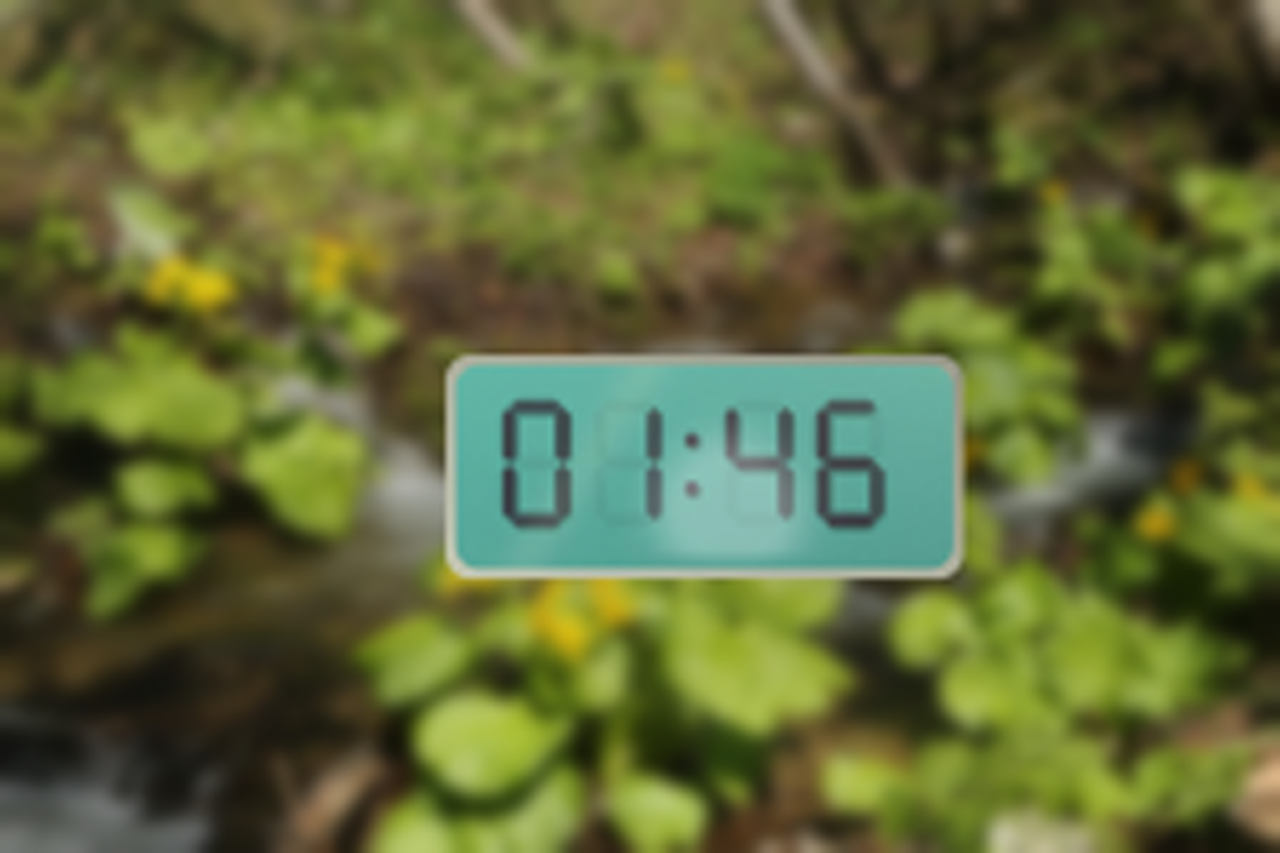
1.46
